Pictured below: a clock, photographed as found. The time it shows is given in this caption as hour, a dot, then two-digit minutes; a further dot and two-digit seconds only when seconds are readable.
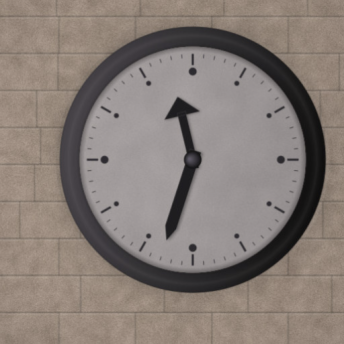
11.33
